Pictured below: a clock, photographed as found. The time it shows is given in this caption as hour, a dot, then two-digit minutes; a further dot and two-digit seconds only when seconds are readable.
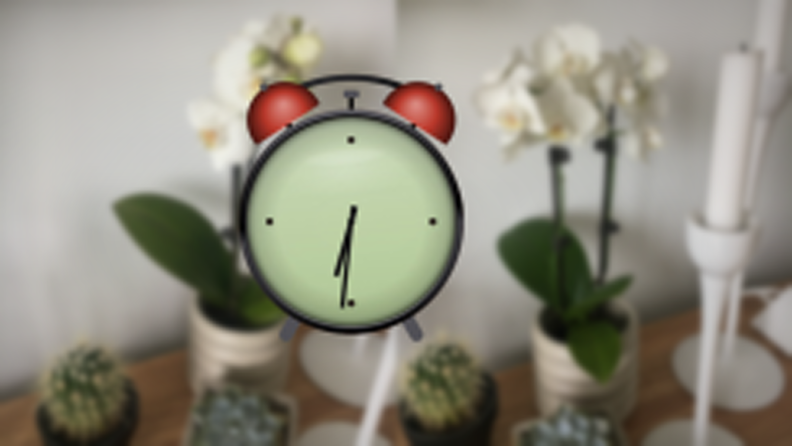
6.31
